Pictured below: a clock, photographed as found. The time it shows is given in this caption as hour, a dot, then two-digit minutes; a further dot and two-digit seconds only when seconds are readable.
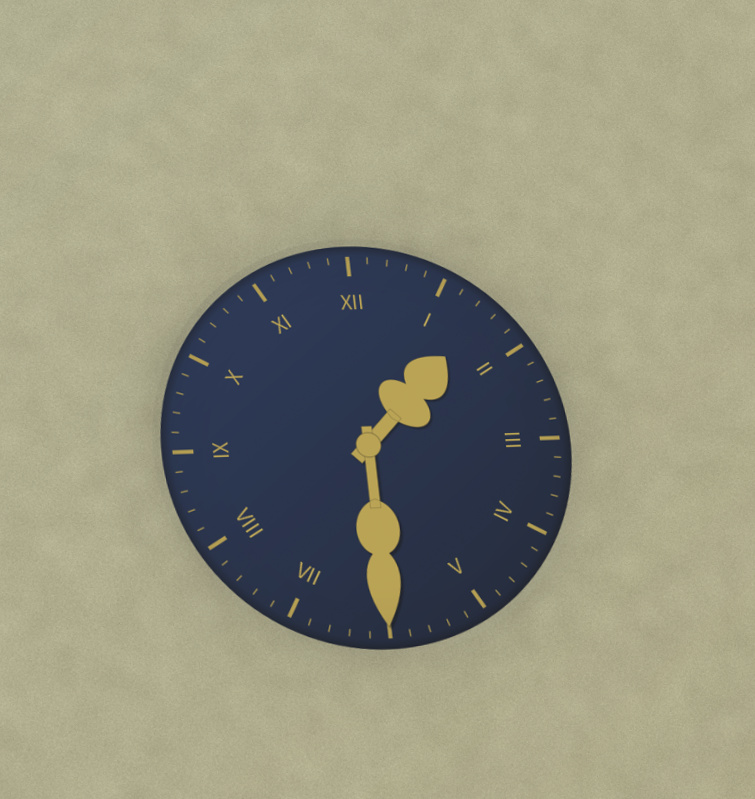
1.30
